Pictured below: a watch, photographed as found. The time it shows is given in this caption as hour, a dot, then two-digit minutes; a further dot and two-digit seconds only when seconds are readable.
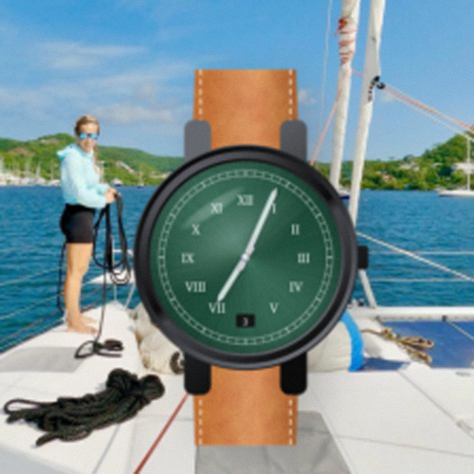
7.04
